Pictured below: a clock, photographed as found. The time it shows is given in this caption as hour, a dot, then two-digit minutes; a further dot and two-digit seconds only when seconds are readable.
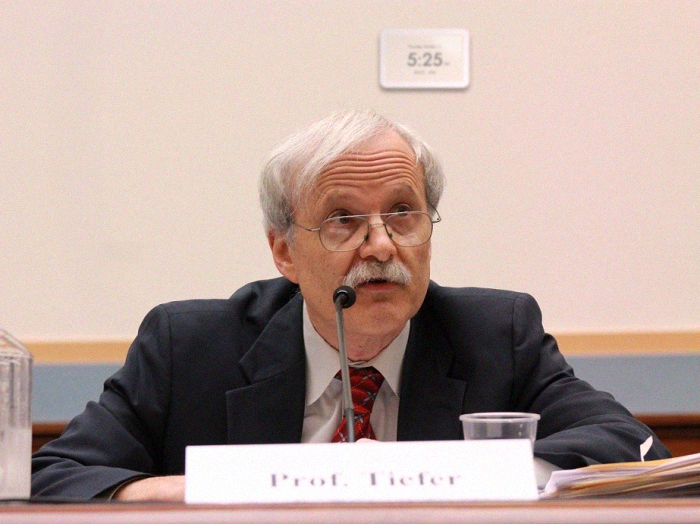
5.25
